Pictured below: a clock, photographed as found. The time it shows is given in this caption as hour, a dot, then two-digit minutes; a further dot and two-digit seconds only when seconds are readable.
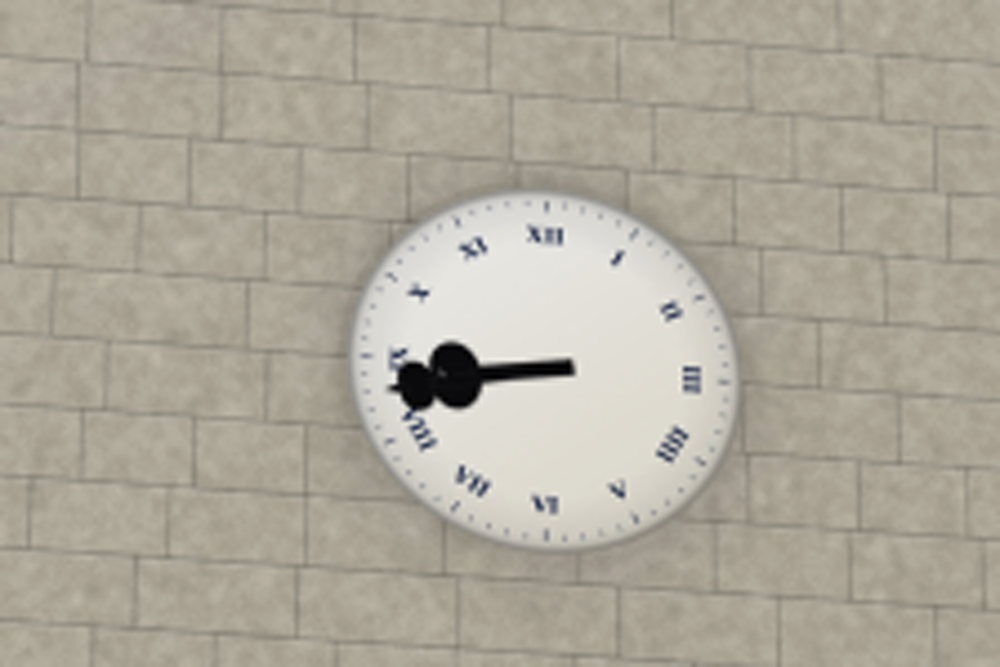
8.43
